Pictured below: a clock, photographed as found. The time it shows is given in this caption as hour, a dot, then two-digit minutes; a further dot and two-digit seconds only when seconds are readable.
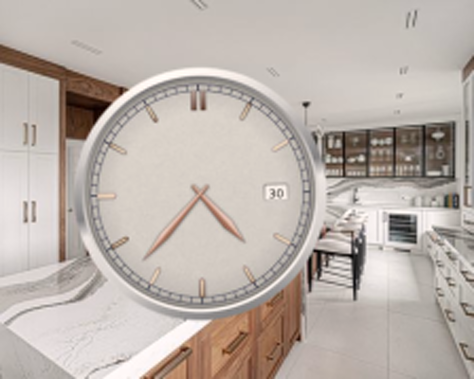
4.37
